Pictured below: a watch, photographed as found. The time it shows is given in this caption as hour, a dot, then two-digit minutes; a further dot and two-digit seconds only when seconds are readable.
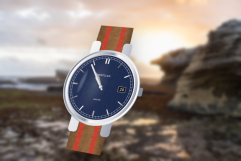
10.54
